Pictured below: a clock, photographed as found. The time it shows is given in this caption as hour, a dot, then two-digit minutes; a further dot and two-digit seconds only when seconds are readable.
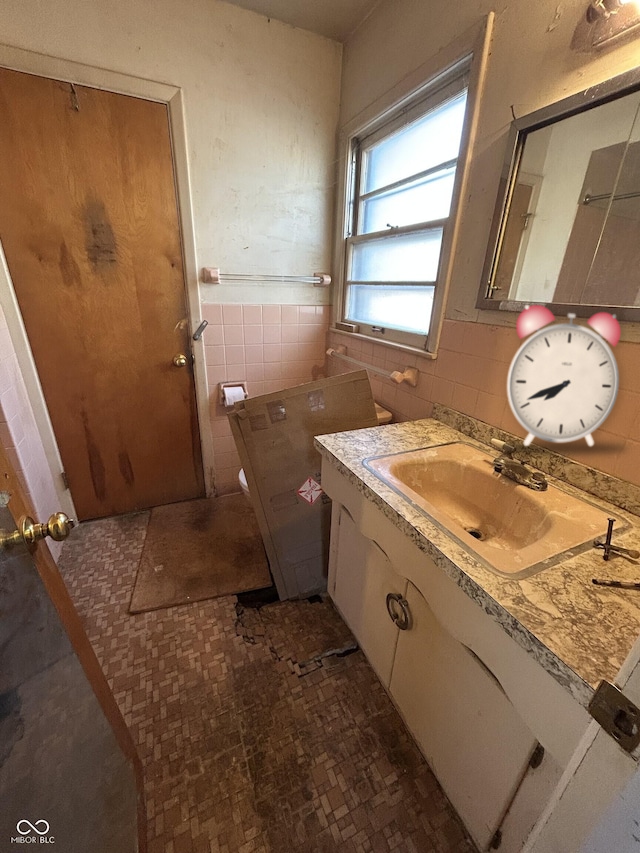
7.41
